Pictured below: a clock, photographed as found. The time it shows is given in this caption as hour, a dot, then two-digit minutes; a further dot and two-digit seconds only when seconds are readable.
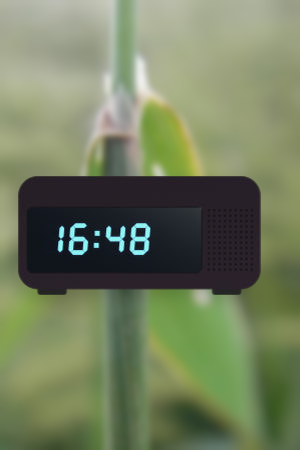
16.48
